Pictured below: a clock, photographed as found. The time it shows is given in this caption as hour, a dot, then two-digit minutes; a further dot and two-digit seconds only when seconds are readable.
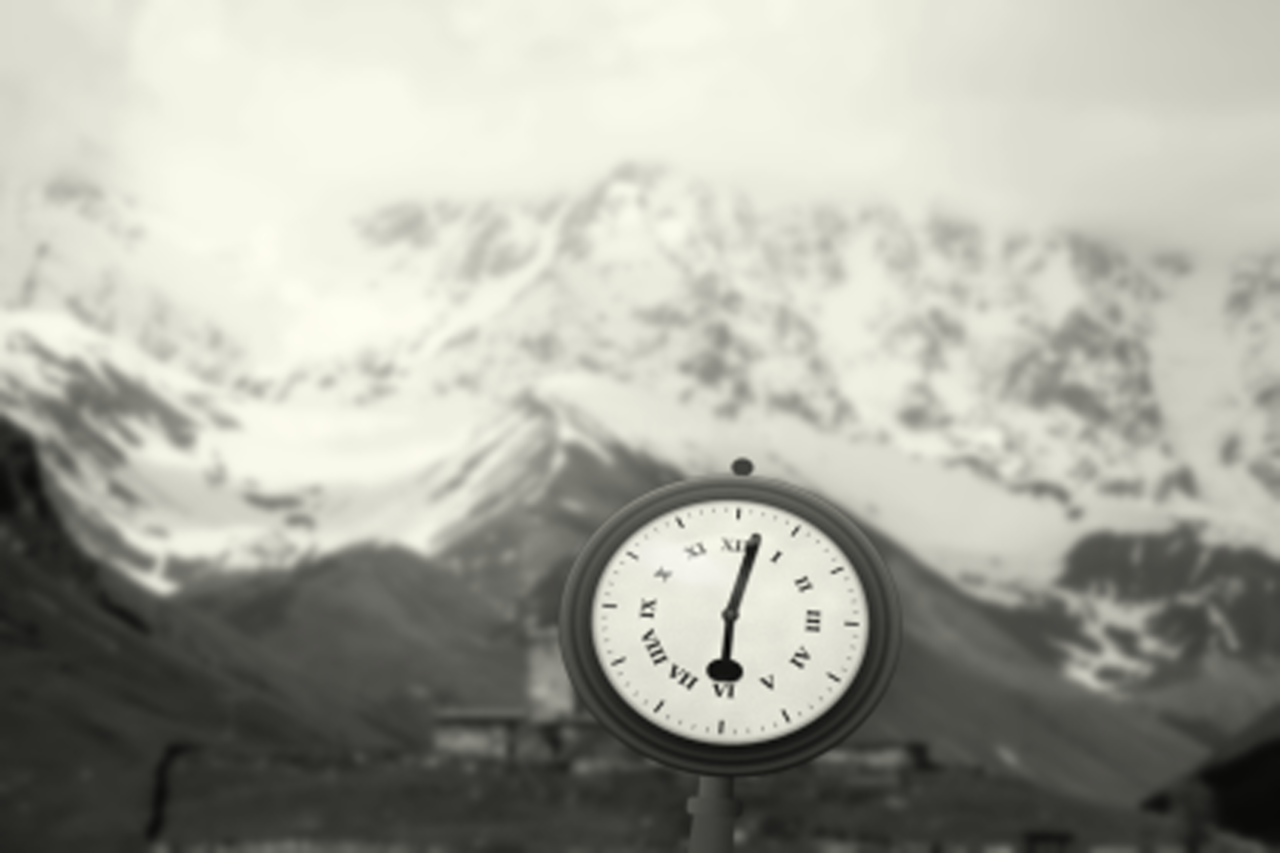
6.02
